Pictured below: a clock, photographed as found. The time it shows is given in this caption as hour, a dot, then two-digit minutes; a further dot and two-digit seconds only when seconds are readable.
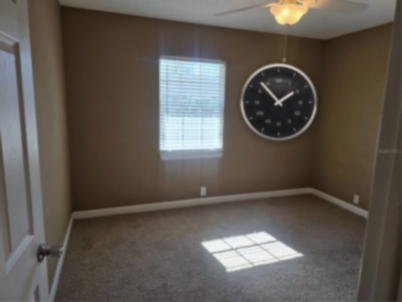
1.53
